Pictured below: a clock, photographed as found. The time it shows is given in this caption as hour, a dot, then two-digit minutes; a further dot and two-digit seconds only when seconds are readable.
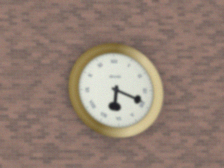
6.19
